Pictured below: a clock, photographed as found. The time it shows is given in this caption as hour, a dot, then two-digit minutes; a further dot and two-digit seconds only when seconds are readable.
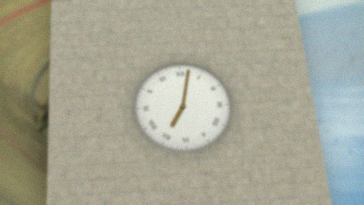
7.02
